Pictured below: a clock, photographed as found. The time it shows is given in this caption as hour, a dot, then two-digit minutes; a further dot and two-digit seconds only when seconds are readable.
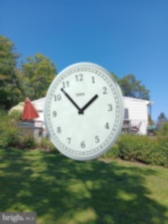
1.53
